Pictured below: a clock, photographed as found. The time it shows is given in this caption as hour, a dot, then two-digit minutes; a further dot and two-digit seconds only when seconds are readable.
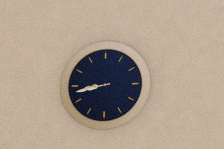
8.43
